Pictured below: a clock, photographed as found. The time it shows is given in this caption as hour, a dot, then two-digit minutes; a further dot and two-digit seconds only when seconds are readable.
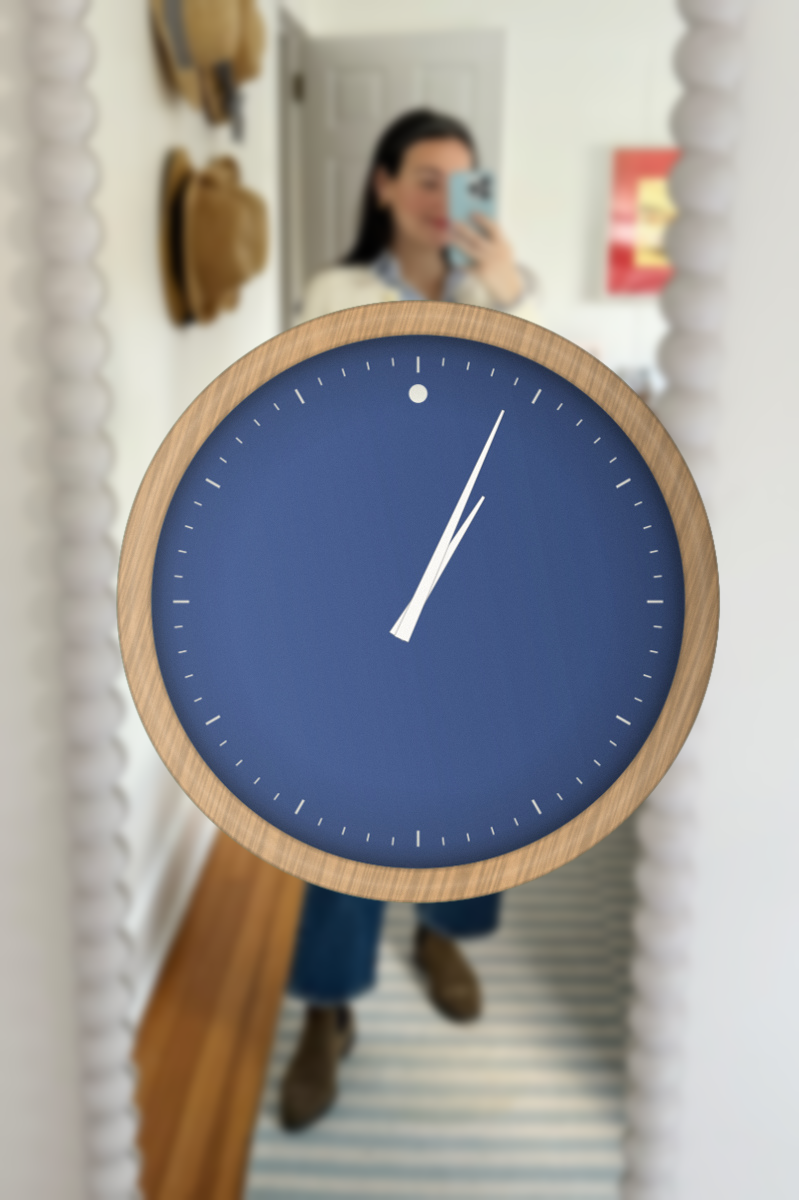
1.04
